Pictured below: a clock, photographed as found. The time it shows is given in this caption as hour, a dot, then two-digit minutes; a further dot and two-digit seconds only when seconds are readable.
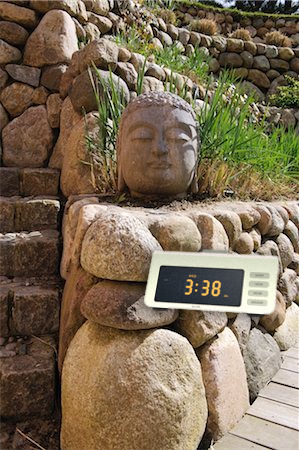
3.38
